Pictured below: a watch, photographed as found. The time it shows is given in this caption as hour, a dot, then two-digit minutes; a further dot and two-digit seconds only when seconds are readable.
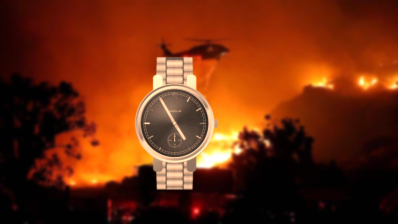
4.55
